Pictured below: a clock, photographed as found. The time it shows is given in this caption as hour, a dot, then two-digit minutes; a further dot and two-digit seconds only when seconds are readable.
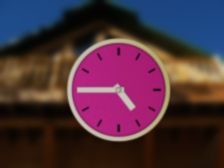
4.45
